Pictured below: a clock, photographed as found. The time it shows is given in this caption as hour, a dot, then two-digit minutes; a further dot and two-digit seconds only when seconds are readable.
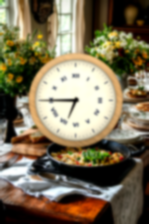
6.45
